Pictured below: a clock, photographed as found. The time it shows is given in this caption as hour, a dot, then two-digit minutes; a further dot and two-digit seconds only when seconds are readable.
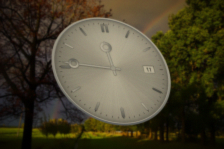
11.46
